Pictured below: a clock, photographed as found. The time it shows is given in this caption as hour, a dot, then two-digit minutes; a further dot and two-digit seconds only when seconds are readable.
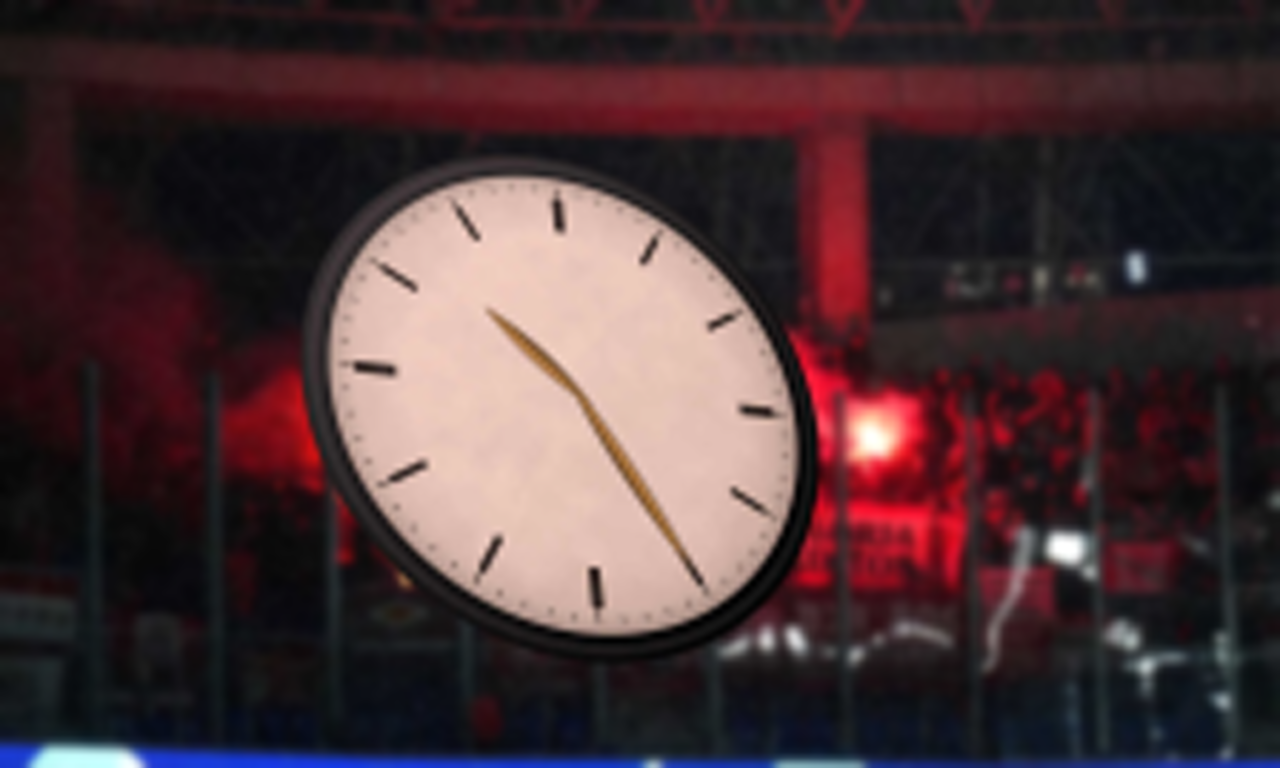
10.25
